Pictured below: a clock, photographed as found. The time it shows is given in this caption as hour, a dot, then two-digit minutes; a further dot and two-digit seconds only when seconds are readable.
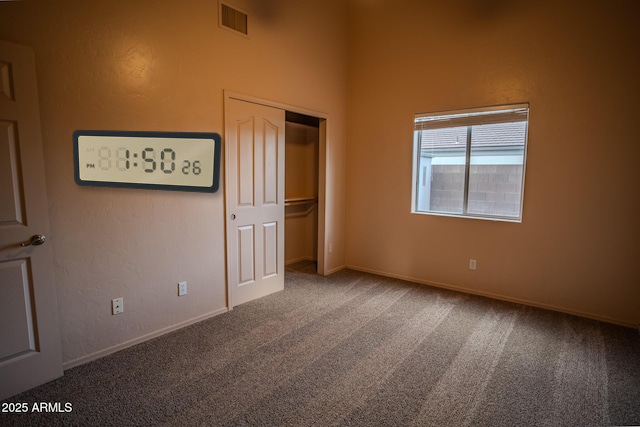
1.50.26
